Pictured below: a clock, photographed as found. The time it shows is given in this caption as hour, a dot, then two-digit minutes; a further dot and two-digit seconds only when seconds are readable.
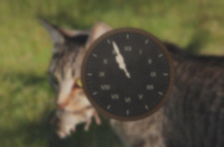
10.56
